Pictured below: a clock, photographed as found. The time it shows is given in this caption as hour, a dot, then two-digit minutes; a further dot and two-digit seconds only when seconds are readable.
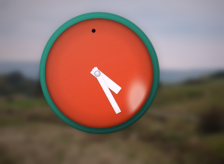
4.26
